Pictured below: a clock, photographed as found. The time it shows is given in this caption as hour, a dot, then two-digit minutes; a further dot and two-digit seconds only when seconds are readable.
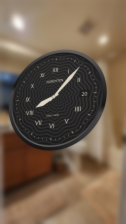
8.07
